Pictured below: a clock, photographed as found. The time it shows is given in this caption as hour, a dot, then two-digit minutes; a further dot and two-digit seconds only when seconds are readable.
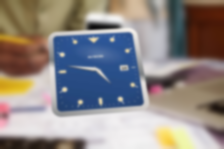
4.47
